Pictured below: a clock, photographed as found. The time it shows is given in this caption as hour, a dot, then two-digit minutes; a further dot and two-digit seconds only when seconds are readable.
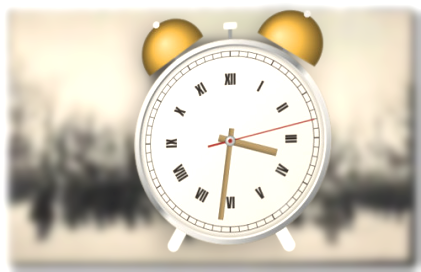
3.31.13
